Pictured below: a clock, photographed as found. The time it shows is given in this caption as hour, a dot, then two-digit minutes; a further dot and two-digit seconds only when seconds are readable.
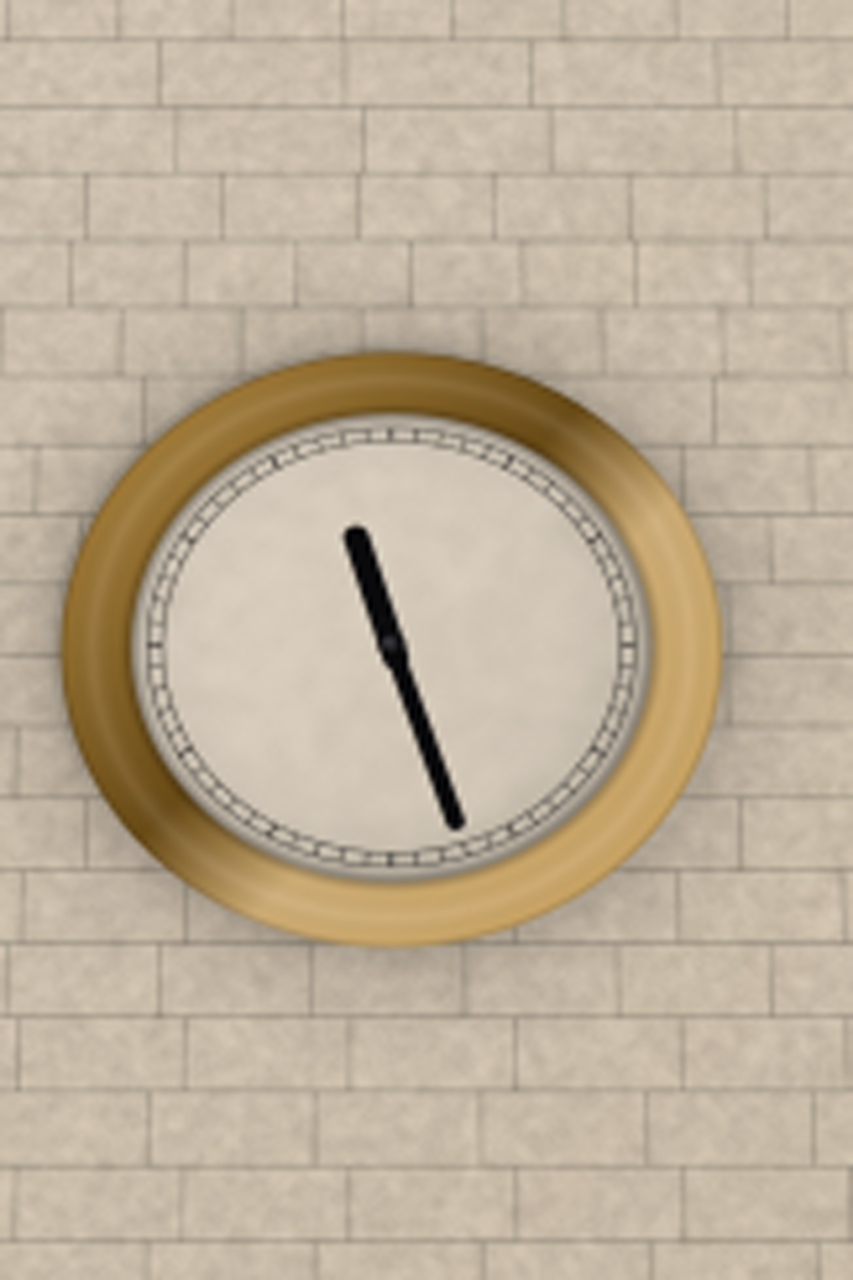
11.27
